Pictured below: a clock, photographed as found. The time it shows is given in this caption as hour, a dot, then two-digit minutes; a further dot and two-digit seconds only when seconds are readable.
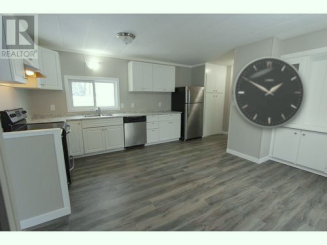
1.50
